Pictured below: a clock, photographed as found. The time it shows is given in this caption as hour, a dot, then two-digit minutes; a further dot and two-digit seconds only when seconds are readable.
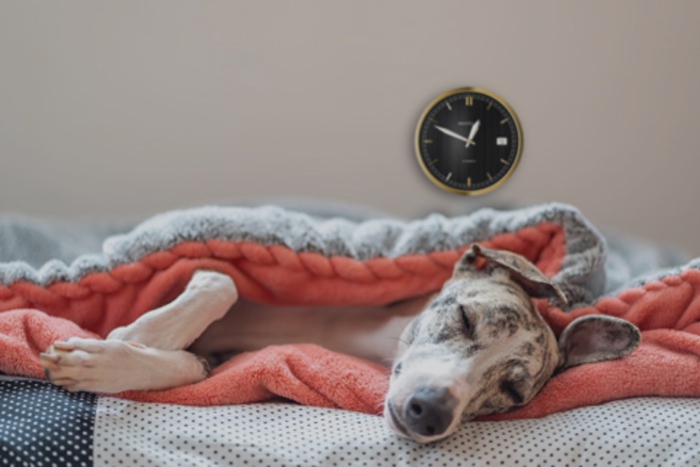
12.49
